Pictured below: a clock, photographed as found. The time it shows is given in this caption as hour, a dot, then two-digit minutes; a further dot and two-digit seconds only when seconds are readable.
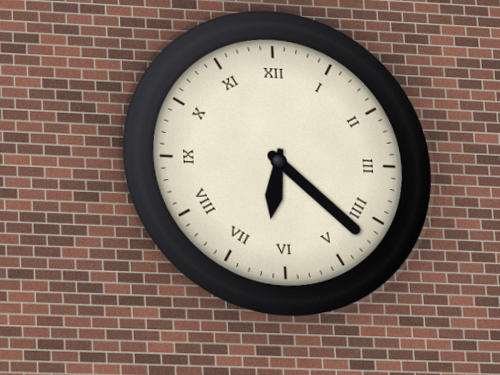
6.22
